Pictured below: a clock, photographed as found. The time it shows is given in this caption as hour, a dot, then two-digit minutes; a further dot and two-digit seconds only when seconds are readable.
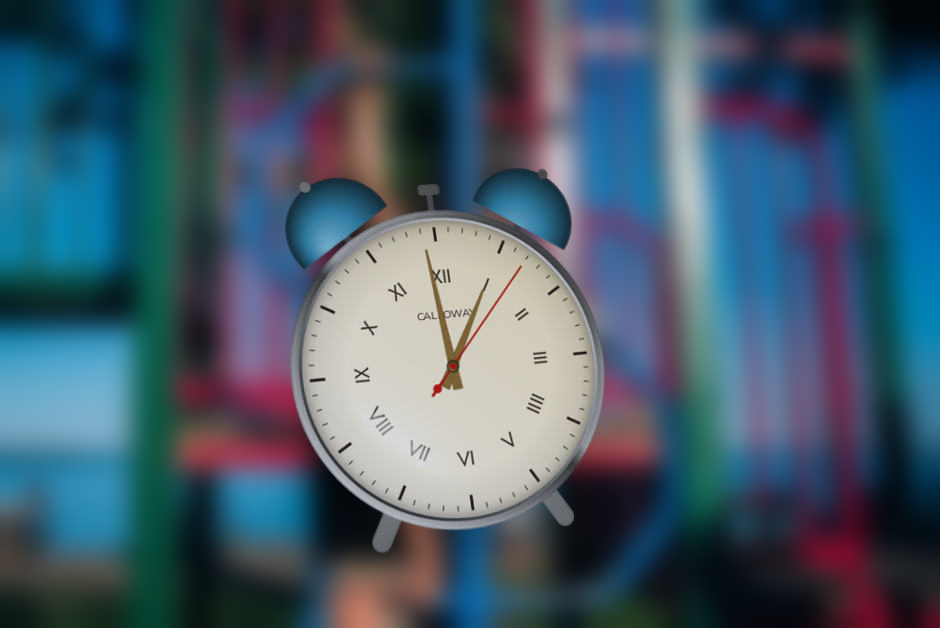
12.59.07
